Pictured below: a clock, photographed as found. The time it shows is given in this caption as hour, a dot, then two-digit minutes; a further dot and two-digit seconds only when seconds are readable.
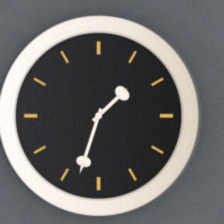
1.33
